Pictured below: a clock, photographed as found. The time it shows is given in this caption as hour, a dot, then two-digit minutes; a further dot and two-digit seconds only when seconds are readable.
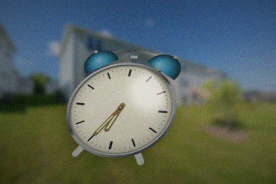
6.35
